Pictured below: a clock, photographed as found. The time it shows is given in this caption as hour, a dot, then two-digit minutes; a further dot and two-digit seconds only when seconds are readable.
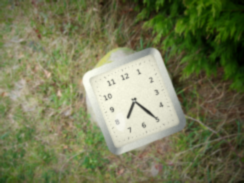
7.25
